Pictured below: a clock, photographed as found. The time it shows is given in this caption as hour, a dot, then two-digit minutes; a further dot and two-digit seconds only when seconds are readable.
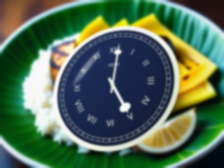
5.01
